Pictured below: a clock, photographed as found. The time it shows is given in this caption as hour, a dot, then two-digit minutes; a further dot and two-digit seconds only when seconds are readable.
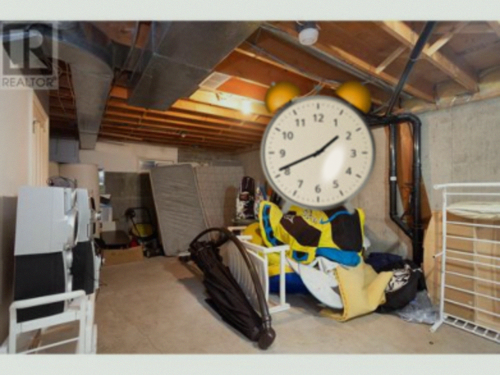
1.41
